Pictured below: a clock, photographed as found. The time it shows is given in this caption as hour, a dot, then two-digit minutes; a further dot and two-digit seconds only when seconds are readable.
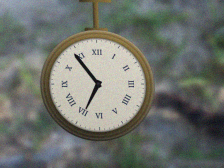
6.54
